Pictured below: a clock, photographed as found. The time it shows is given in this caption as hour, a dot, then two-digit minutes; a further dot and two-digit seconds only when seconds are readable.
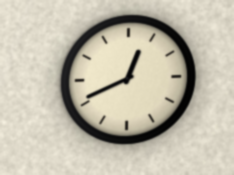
12.41
